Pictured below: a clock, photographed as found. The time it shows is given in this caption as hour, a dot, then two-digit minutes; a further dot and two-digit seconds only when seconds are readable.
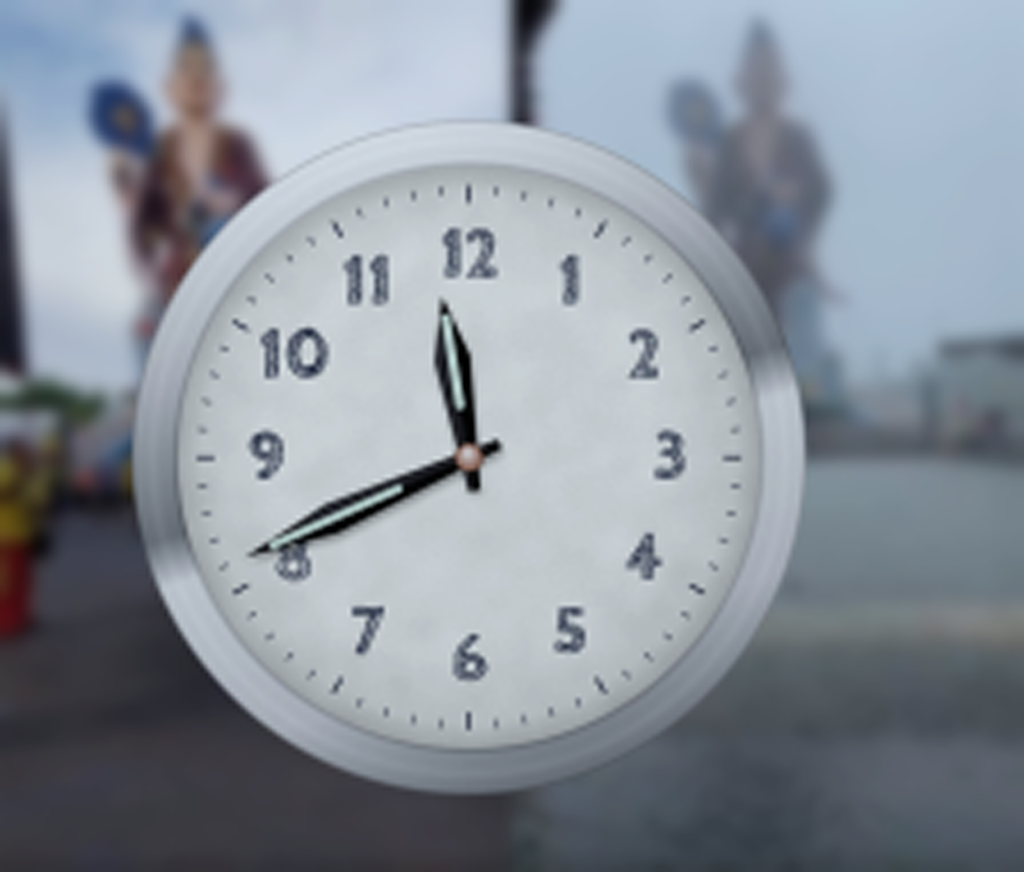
11.41
